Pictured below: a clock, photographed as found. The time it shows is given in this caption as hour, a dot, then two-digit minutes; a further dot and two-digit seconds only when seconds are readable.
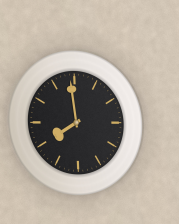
7.59
